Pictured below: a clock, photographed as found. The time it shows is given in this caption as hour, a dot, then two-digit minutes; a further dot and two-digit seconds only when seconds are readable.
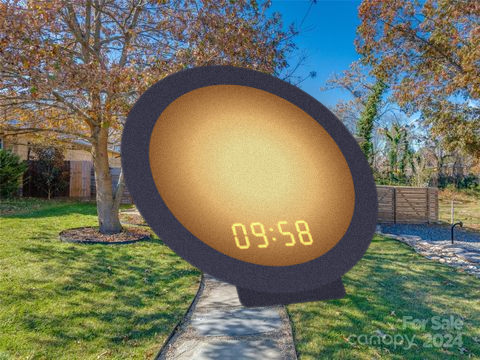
9.58
